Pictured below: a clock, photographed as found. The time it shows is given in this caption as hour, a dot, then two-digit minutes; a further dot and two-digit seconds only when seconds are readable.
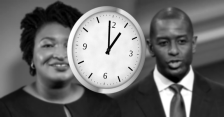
12.59
